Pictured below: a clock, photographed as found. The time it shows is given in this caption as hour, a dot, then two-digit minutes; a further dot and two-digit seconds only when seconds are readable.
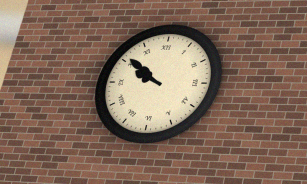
9.51
